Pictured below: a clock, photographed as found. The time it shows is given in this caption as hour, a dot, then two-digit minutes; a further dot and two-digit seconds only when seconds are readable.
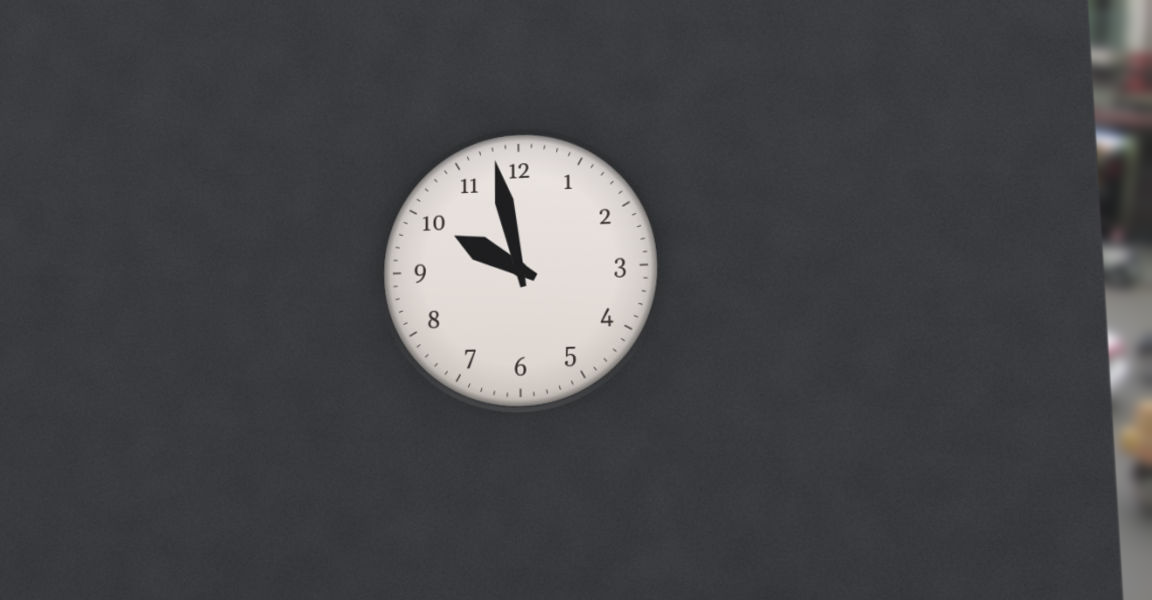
9.58
